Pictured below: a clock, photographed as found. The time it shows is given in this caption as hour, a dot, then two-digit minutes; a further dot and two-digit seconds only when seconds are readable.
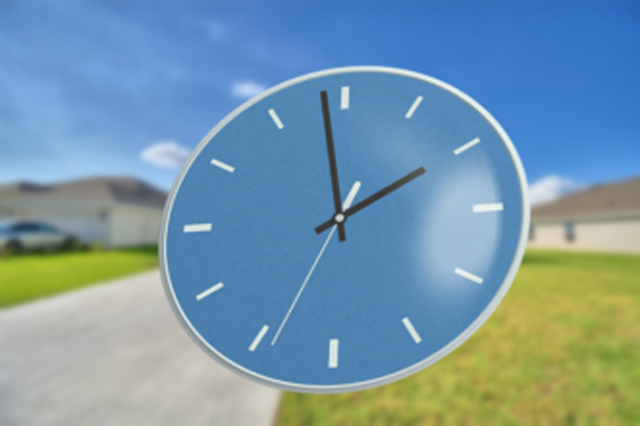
1.58.34
